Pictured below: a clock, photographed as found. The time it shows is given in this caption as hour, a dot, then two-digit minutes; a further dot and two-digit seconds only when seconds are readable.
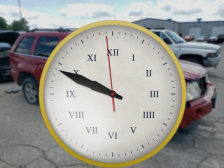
9.48.59
